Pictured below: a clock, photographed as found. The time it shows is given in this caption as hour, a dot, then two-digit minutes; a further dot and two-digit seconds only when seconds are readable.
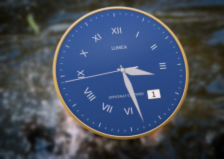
3.27.44
